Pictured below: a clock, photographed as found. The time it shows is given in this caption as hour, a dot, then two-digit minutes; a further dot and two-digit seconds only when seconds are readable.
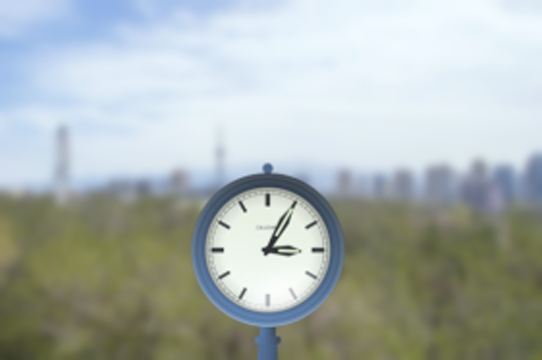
3.05
